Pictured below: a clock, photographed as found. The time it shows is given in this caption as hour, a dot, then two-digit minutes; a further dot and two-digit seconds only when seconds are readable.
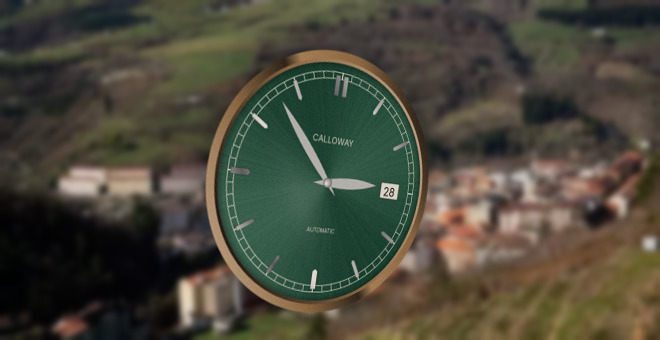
2.53
